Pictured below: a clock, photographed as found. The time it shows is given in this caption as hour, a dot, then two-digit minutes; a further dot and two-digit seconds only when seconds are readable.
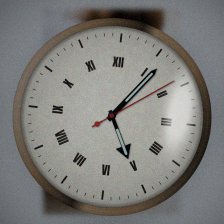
5.06.09
